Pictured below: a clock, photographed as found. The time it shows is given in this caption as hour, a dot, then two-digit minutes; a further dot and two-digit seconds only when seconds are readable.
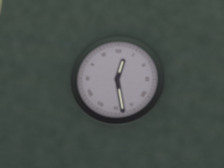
12.28
